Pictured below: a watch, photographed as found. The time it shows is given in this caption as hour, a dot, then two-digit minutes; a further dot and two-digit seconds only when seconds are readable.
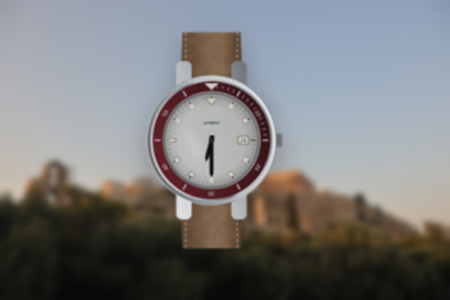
6.30
